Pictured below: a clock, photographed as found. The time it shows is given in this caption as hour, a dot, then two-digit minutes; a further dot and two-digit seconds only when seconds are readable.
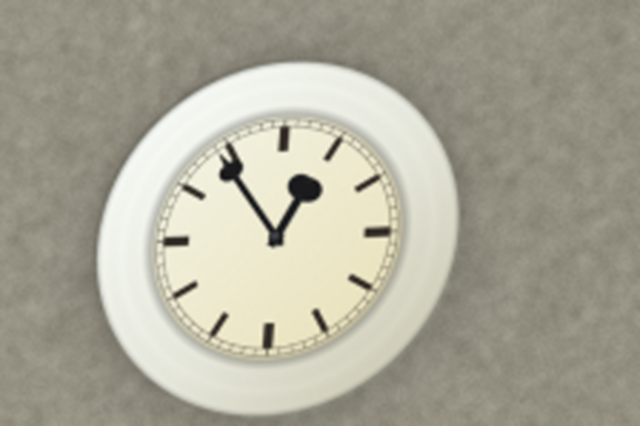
12.54
